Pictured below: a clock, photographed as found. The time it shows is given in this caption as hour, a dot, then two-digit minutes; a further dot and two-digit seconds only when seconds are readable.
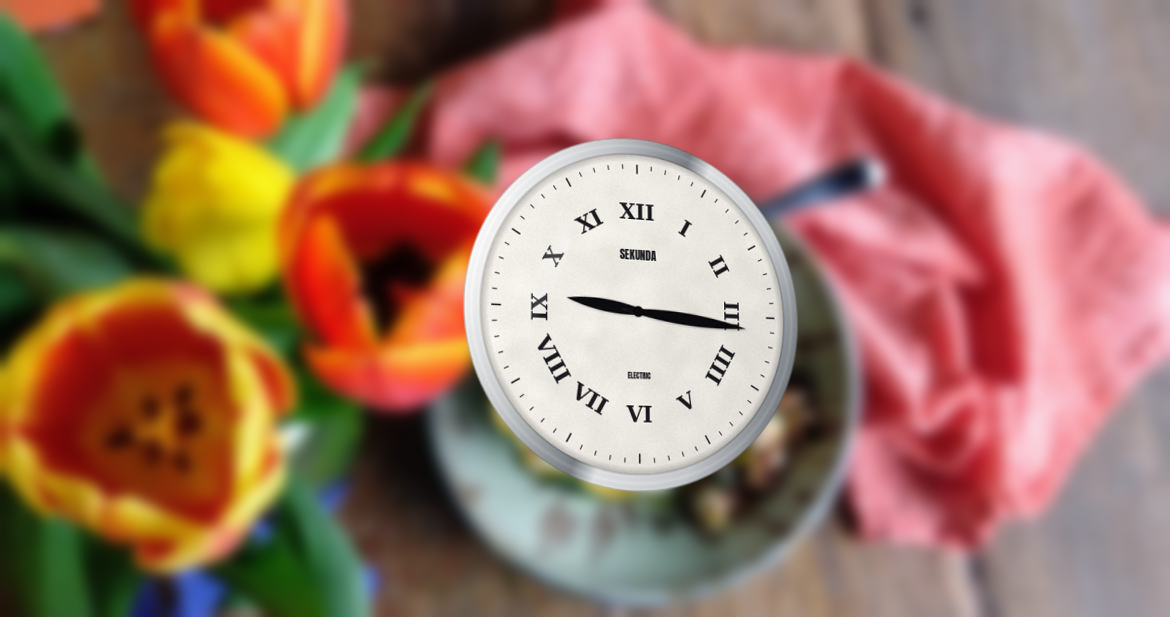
9.16
